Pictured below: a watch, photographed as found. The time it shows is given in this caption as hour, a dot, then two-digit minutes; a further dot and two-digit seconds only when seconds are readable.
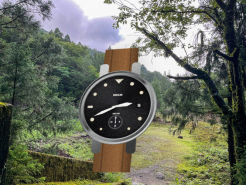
2.41
